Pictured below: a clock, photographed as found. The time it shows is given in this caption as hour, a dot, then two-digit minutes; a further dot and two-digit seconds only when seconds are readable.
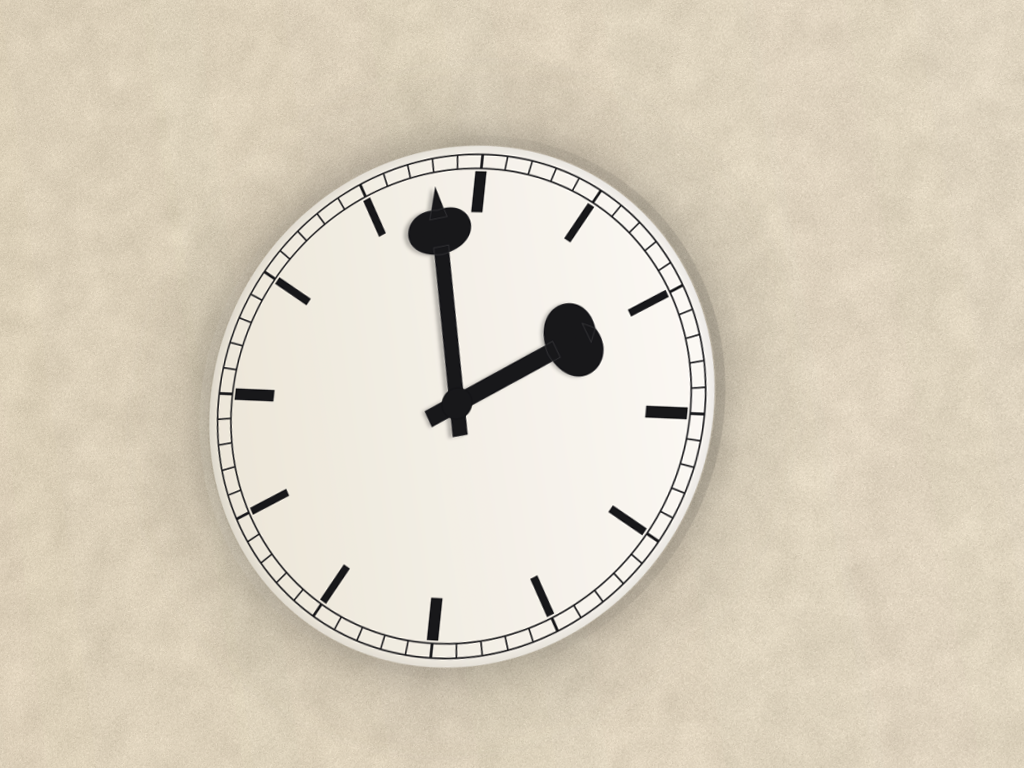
1.58
